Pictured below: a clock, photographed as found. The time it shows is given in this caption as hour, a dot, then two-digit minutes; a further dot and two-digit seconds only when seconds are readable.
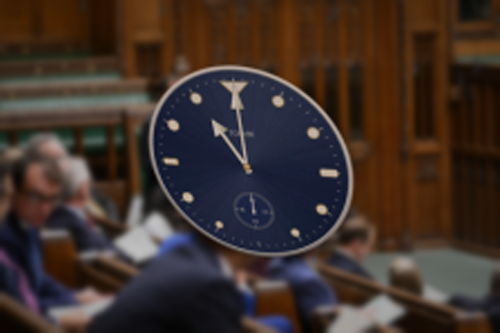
11.00
